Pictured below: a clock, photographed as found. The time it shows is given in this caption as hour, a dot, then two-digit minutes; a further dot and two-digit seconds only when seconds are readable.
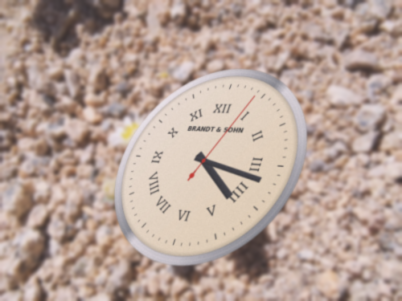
4.17.04
